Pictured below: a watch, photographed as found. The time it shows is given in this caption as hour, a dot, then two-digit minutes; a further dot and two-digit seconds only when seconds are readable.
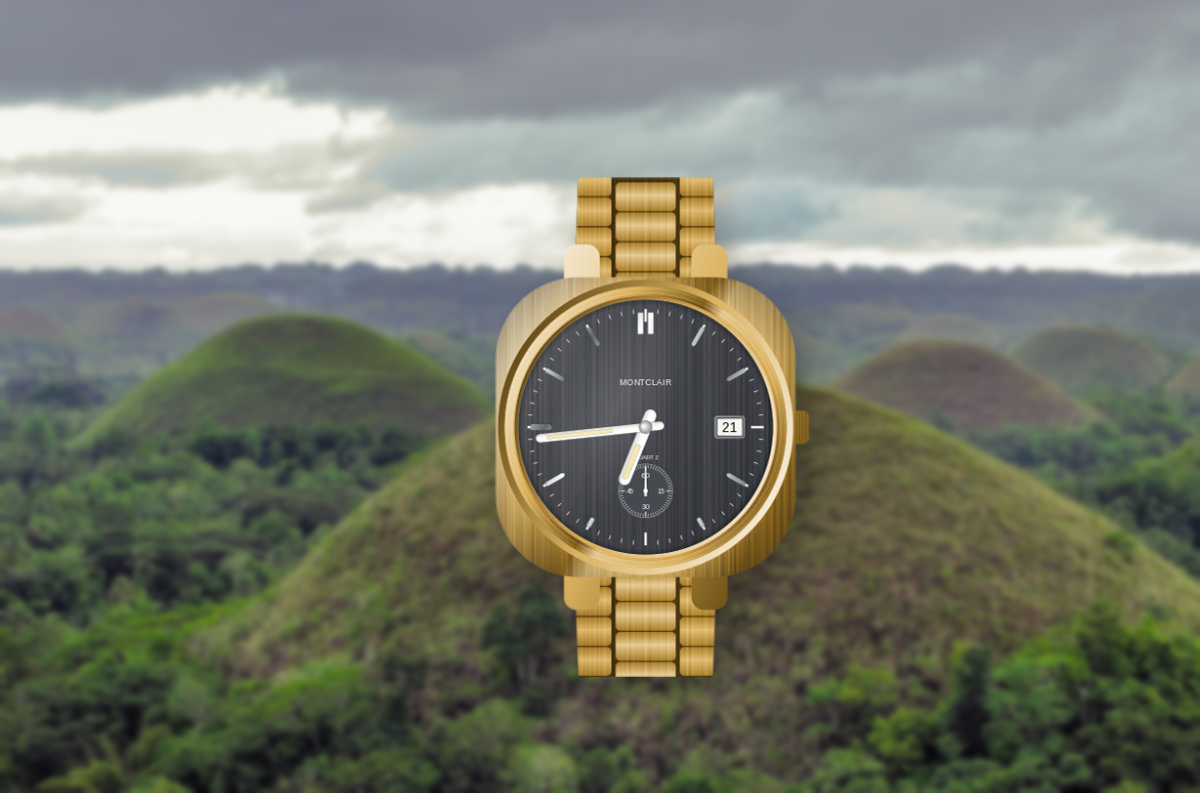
6.44
